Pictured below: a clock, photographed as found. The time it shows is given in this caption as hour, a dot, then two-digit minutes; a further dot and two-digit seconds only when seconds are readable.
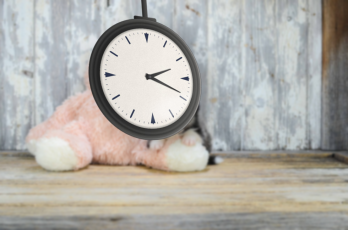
2.19
